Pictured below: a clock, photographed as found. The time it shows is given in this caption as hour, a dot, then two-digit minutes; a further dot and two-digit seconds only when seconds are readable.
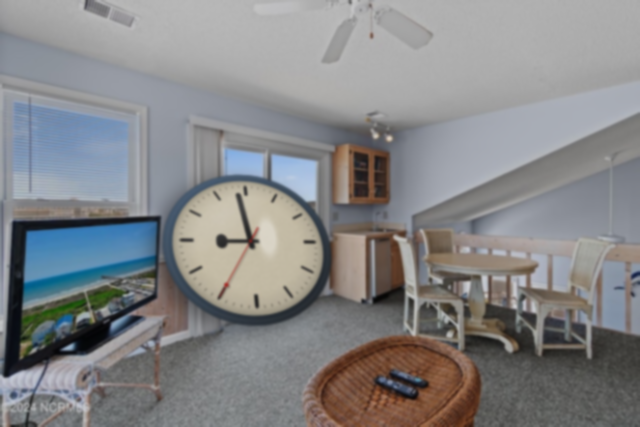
8.58.35
